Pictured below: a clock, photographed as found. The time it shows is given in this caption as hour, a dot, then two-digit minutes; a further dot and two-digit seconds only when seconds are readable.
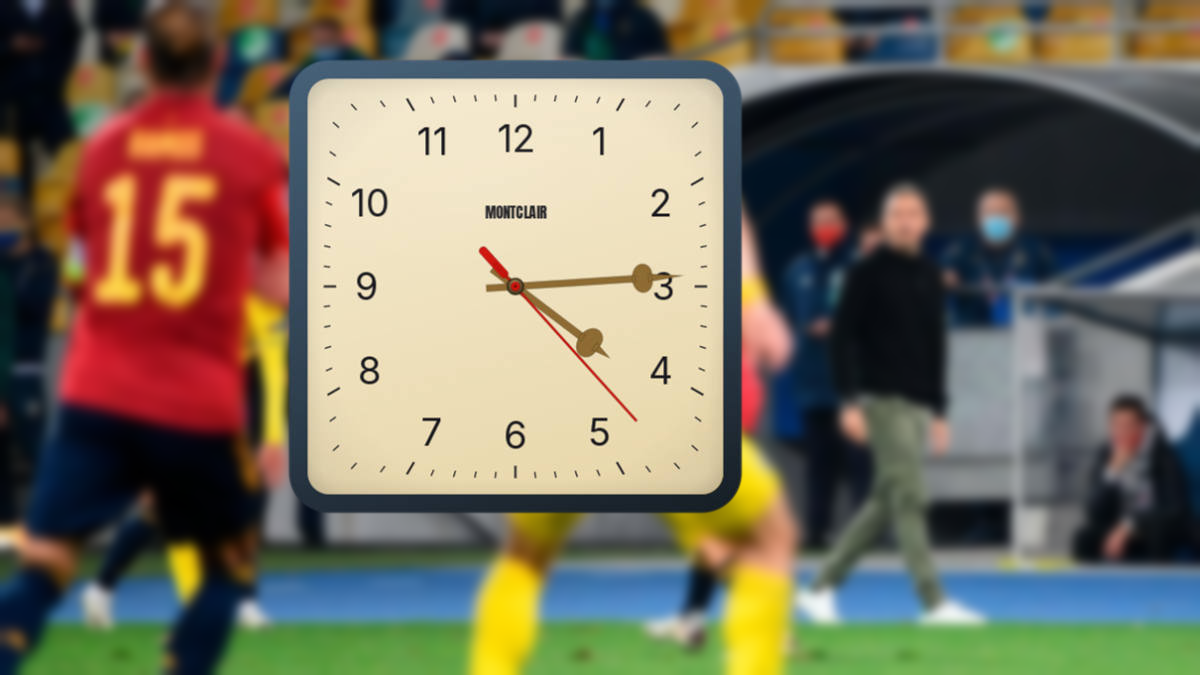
4.14.23
